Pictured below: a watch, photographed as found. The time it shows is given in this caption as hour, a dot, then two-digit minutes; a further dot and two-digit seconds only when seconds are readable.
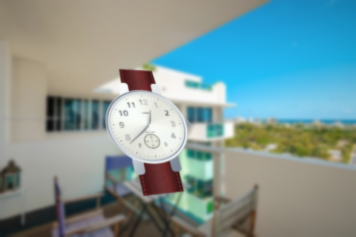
12.38
